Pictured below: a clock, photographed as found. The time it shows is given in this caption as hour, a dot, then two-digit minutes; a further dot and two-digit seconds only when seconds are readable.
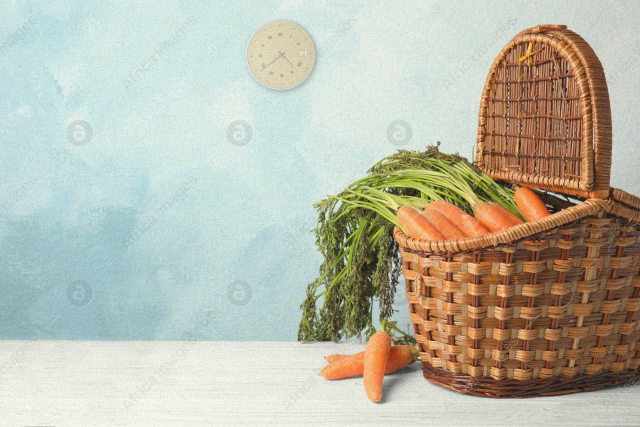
4.39
